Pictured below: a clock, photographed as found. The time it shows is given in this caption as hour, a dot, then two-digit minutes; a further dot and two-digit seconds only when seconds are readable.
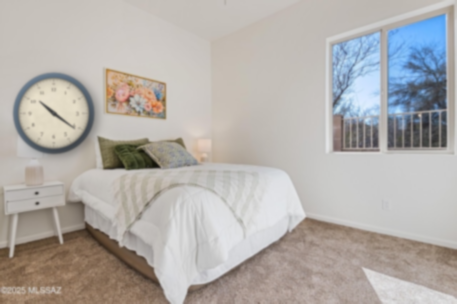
10.21
